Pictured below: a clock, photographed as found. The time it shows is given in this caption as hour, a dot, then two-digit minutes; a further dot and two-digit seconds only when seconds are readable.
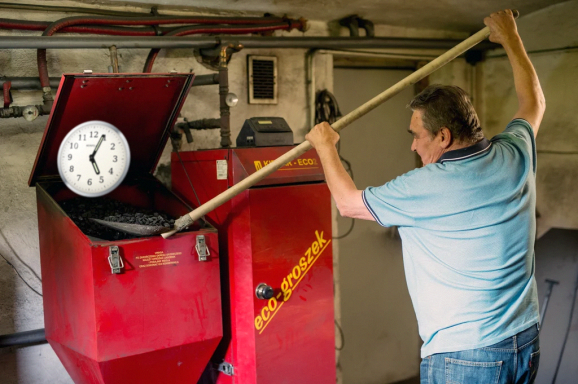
5.04
